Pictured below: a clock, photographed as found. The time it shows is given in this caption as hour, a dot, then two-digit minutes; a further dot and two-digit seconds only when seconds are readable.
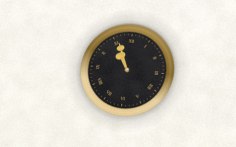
10.56
